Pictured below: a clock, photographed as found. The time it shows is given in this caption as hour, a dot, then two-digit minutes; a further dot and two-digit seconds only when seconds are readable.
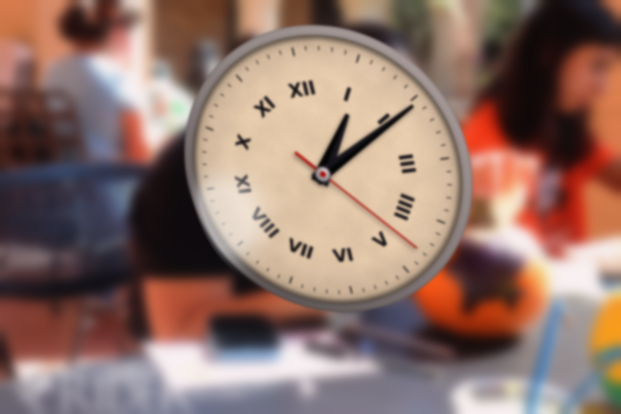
1.10.23
